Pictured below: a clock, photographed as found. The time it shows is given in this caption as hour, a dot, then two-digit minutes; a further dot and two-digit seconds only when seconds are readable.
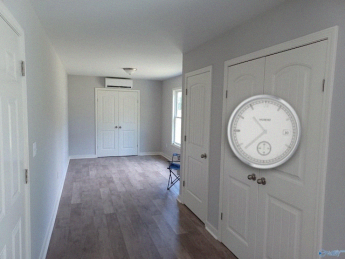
10.38
